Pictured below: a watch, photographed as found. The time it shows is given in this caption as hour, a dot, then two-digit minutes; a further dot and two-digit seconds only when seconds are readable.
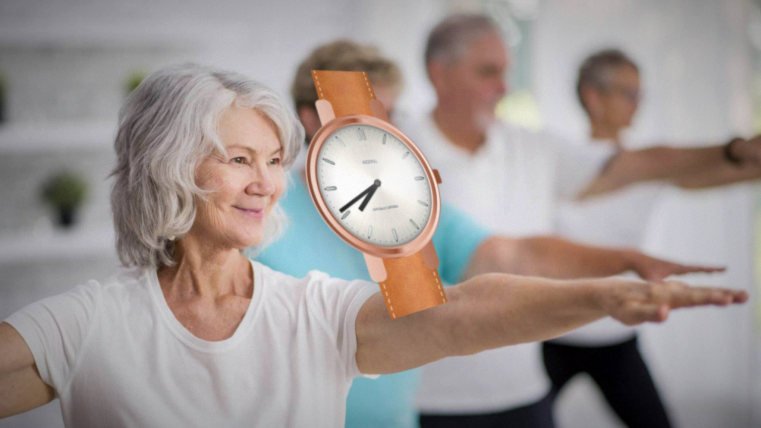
7.41
